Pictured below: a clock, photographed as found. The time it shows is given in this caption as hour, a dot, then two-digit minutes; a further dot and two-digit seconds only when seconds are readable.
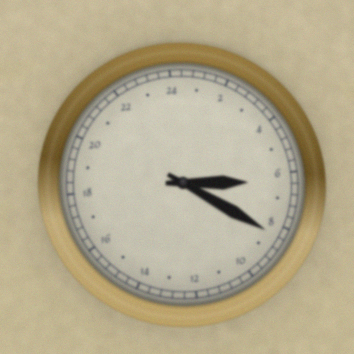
6.21
